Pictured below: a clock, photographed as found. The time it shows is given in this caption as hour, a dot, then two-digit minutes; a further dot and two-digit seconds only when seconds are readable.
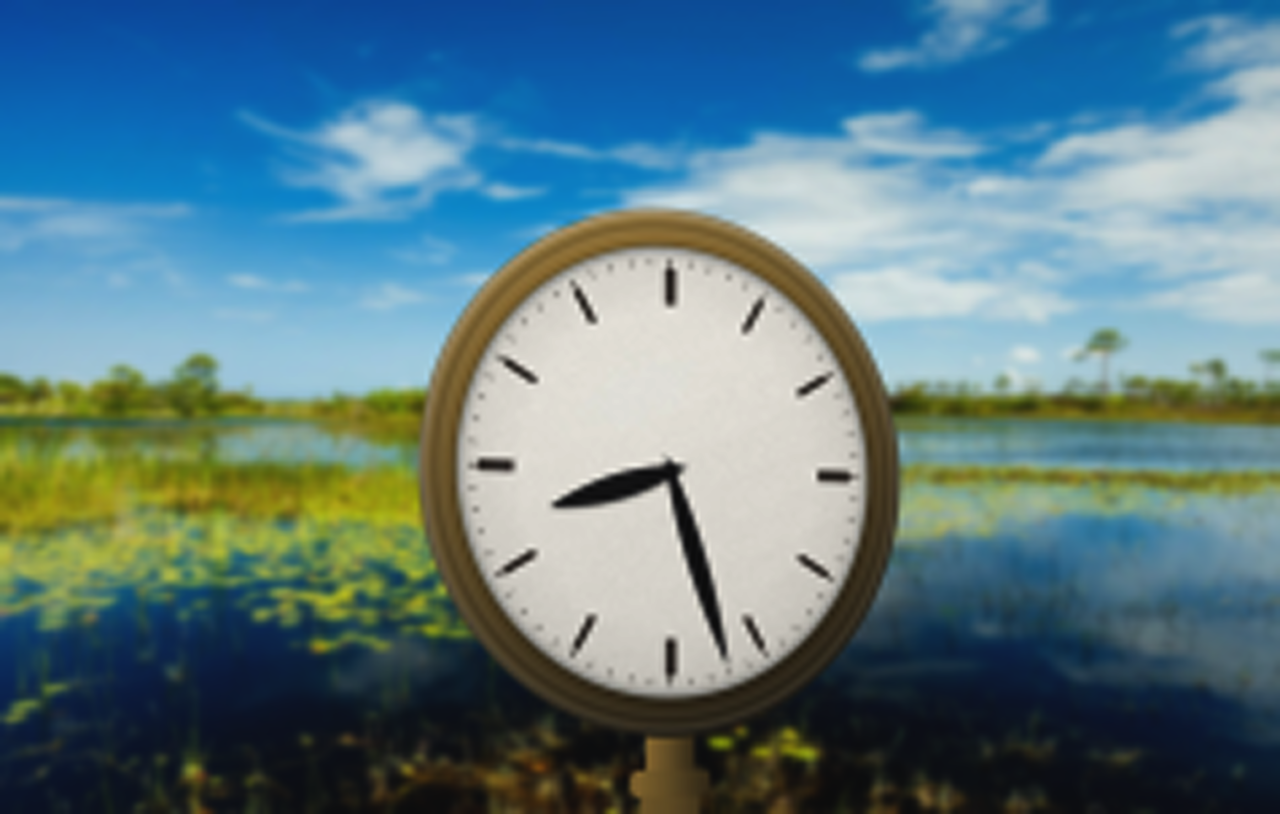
8.27
